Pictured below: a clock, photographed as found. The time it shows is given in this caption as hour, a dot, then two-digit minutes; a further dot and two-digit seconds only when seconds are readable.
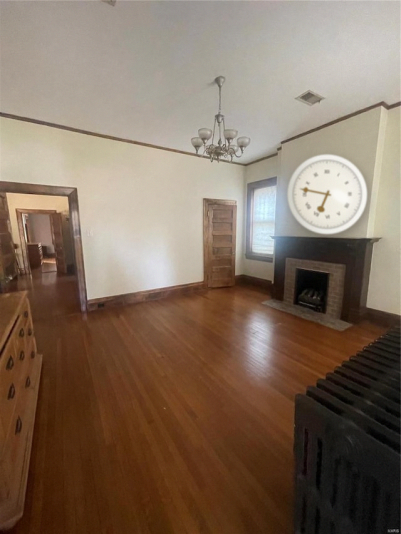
6.47
